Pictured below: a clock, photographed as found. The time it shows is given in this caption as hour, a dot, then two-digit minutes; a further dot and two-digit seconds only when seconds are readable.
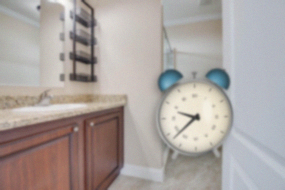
9.38
